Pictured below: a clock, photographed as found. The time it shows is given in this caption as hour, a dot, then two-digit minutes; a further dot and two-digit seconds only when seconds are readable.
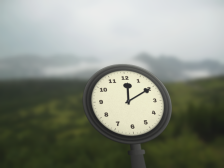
12.10
